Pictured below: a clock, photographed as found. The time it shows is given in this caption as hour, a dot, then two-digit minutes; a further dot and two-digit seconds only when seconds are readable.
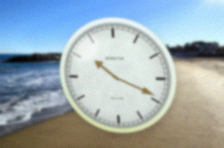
10.19
